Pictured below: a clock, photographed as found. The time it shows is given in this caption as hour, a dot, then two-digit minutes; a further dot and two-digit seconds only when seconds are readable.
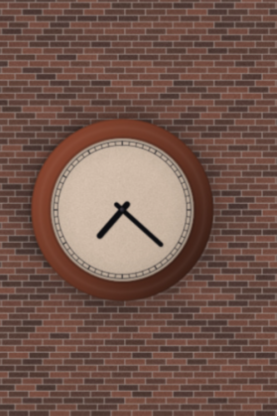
7.22
